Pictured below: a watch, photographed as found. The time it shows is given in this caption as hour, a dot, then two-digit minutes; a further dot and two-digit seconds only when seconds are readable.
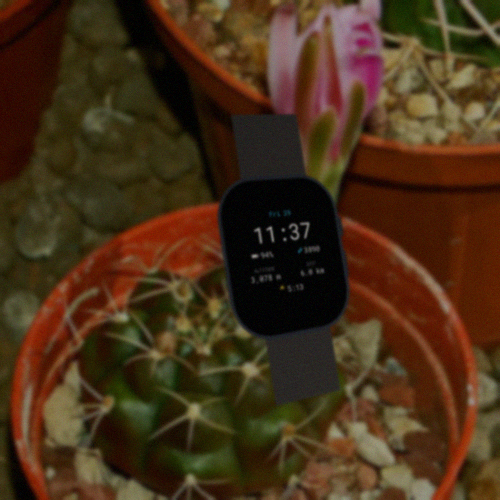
11.37
